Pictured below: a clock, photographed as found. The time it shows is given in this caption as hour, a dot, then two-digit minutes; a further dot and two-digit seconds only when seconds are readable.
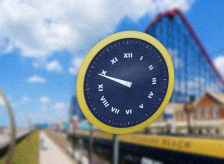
9.49
